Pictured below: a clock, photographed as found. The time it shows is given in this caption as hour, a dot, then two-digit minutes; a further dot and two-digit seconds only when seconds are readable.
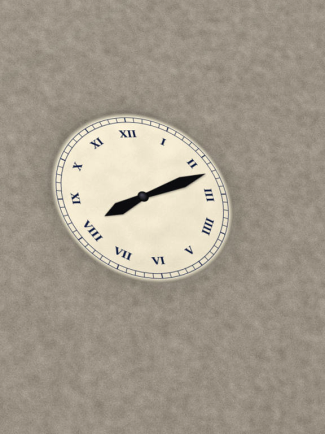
8.12
